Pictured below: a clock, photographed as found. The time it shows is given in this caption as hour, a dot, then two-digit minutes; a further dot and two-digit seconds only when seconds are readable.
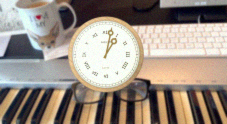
1.02
